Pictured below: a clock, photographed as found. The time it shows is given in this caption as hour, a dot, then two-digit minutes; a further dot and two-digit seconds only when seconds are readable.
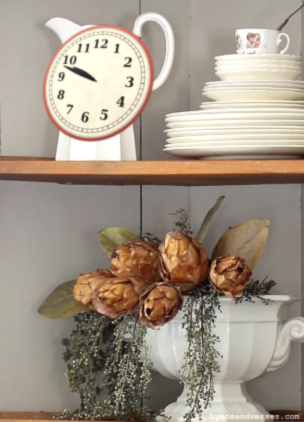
9.48
